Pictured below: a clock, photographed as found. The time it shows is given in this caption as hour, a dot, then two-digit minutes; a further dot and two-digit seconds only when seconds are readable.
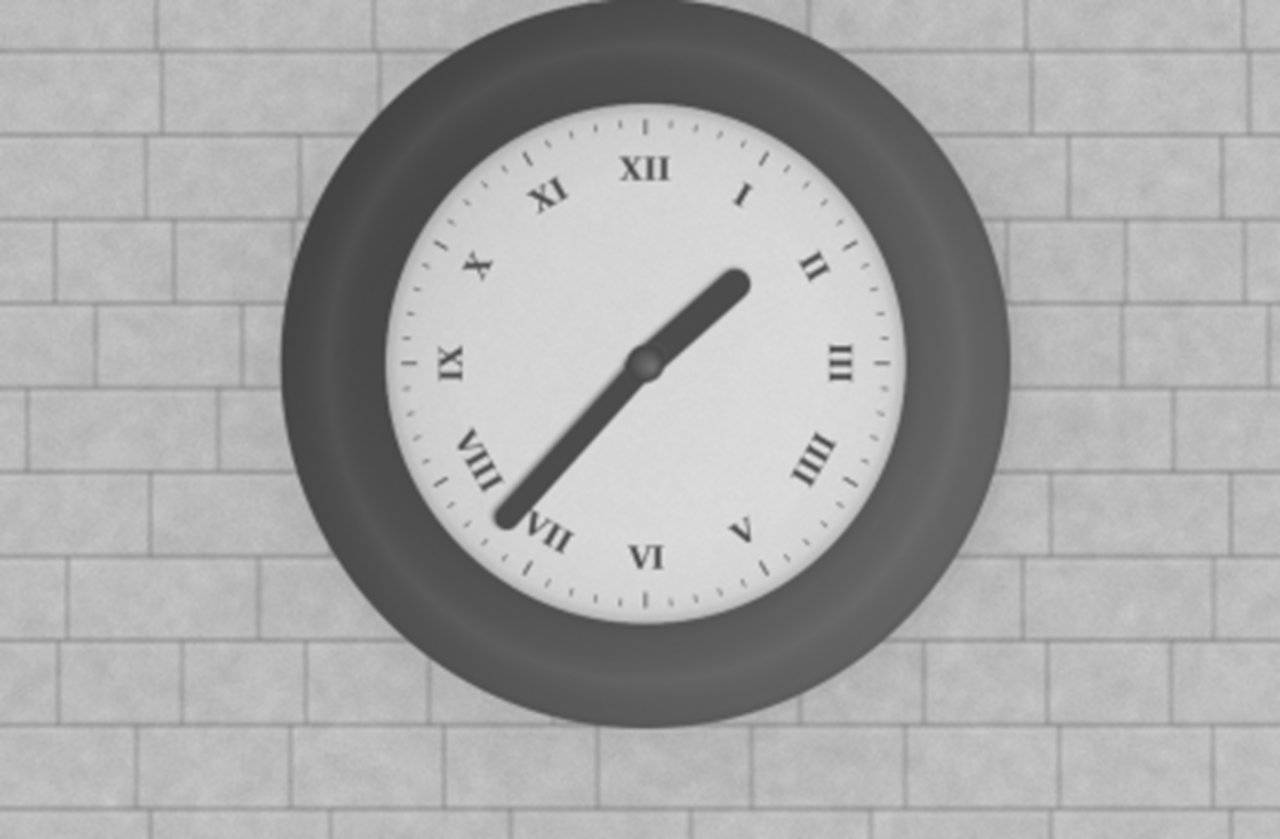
1.37
